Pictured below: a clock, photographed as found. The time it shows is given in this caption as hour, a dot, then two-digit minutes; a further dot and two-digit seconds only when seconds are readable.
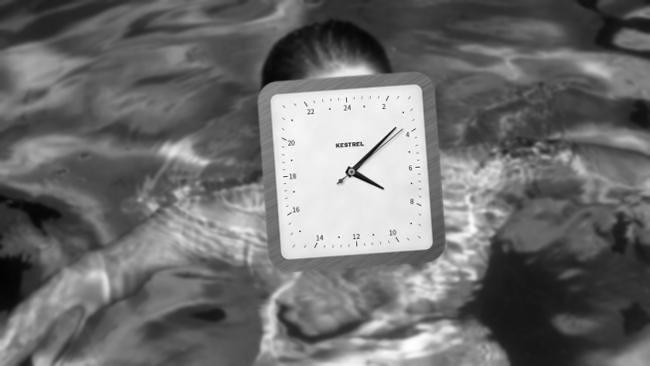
8.08.09
